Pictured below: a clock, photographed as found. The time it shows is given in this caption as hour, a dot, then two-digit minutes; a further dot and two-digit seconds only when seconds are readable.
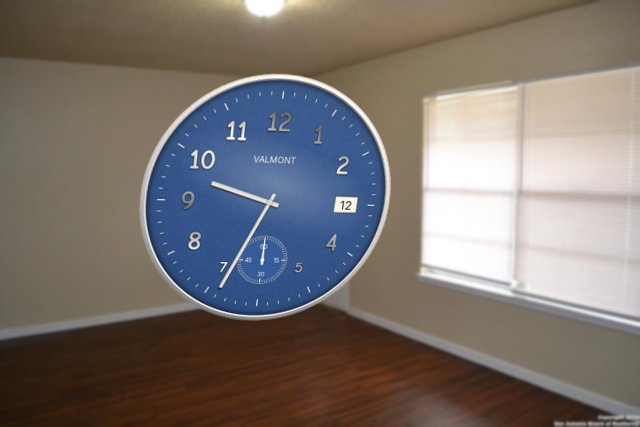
9.34
